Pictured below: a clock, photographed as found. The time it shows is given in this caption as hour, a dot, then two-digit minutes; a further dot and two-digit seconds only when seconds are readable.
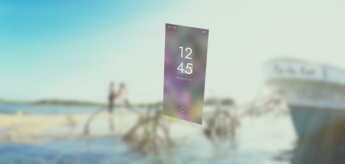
12.45
